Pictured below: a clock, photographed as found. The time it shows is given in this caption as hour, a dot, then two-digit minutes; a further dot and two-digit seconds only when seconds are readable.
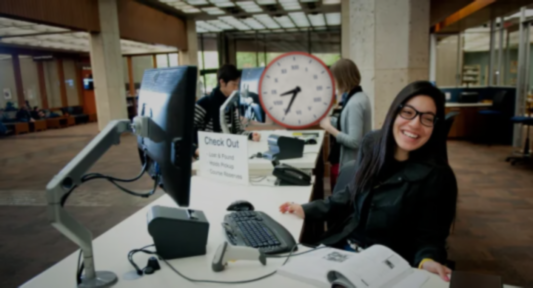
8.35
